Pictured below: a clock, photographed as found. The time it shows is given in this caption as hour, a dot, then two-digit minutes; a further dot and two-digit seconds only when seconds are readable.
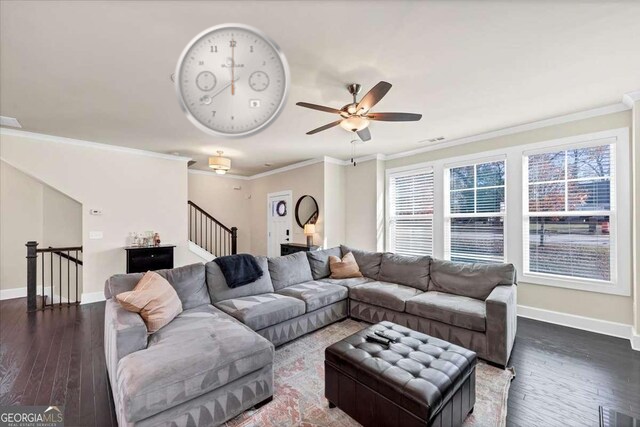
11.39
